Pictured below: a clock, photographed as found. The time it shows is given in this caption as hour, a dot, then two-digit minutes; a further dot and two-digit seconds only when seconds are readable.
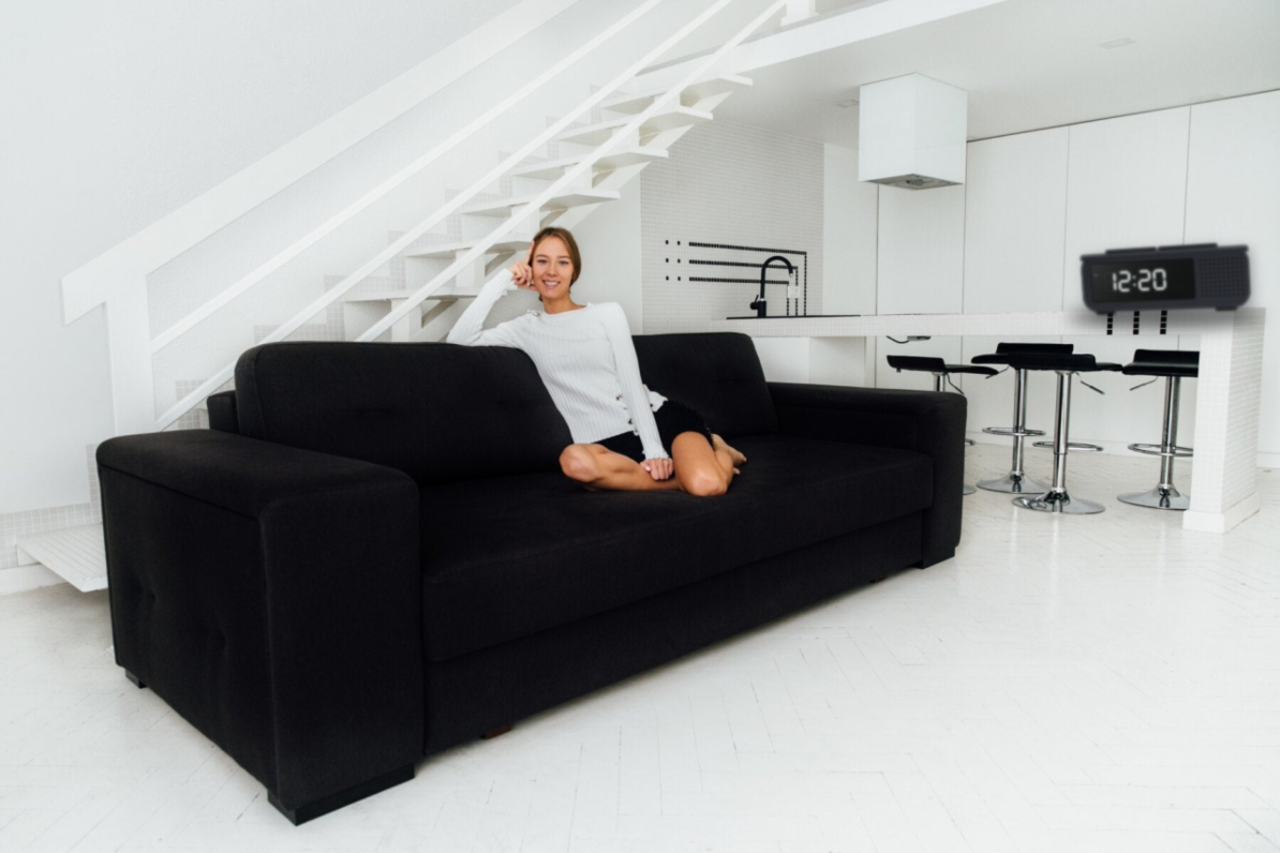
12.20
